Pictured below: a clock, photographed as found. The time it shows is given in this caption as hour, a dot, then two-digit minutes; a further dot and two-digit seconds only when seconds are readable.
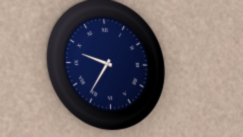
9.36
